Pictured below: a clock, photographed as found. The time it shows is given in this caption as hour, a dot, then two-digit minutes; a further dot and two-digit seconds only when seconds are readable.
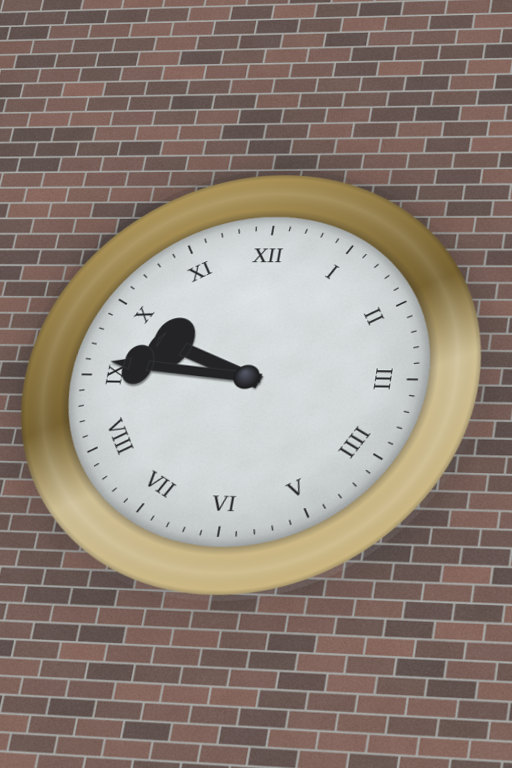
9.46
